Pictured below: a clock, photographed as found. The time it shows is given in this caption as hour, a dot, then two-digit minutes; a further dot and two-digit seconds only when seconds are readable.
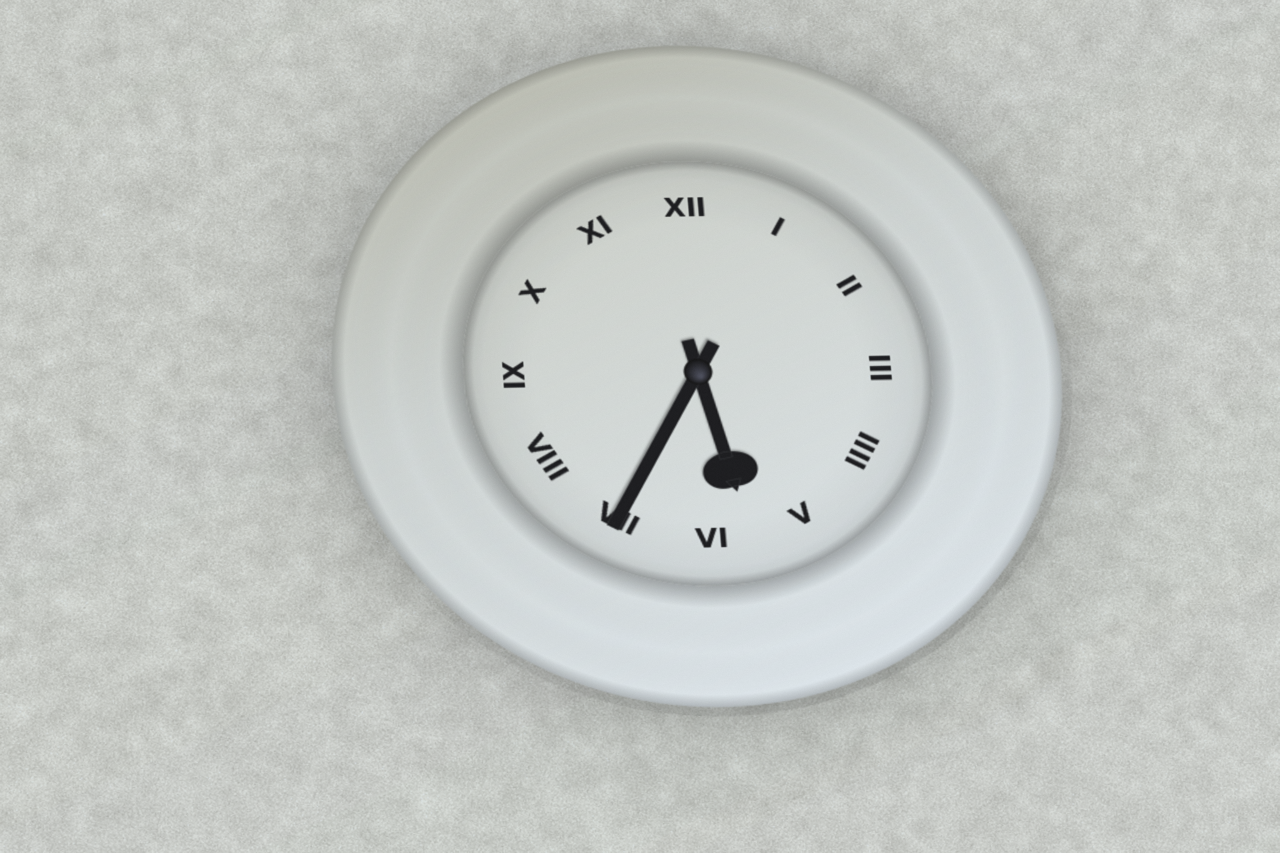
5.35
